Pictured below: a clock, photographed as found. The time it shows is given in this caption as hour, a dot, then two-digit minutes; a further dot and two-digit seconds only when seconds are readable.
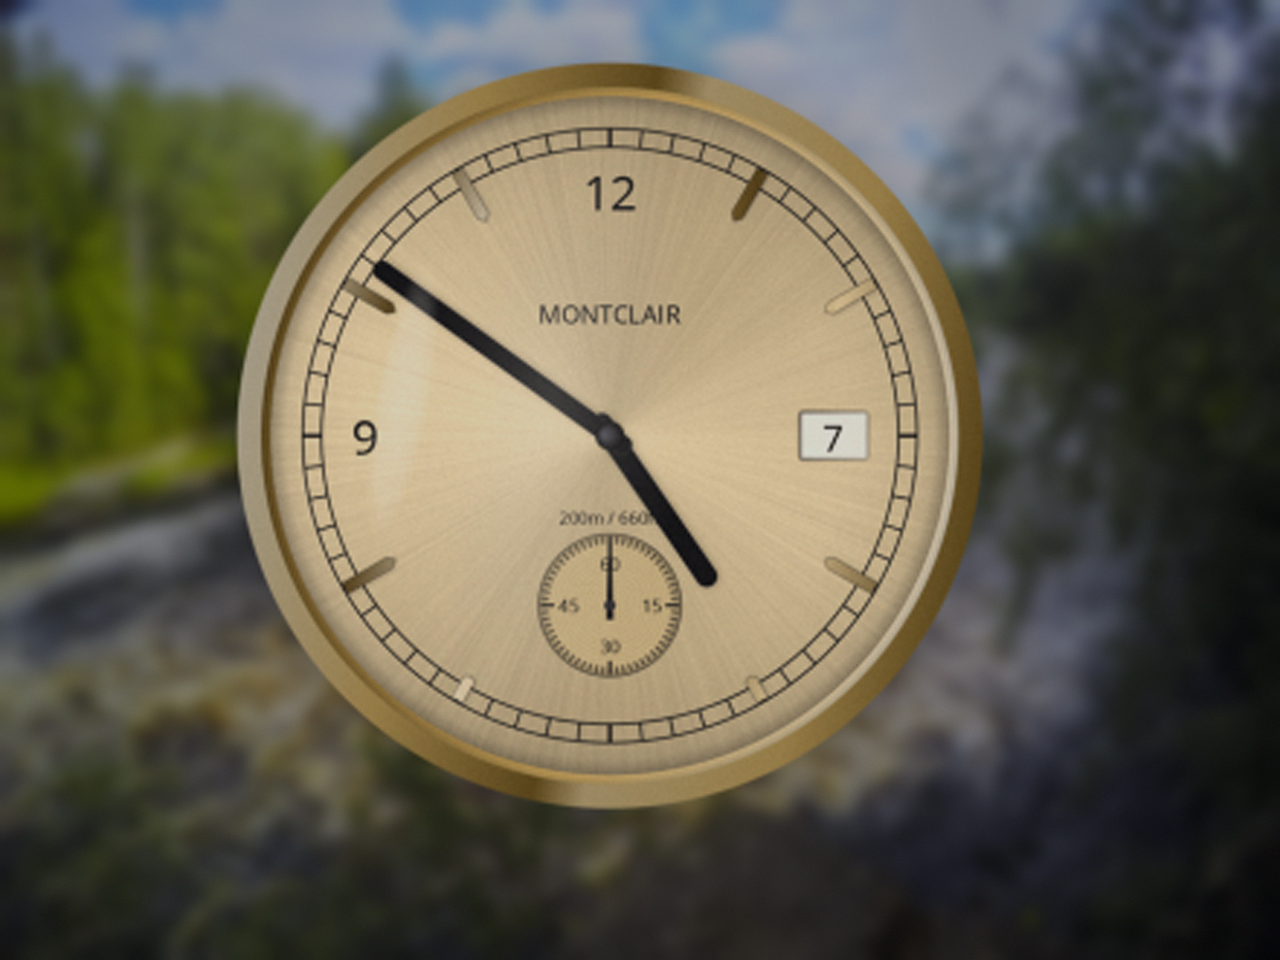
4.51
